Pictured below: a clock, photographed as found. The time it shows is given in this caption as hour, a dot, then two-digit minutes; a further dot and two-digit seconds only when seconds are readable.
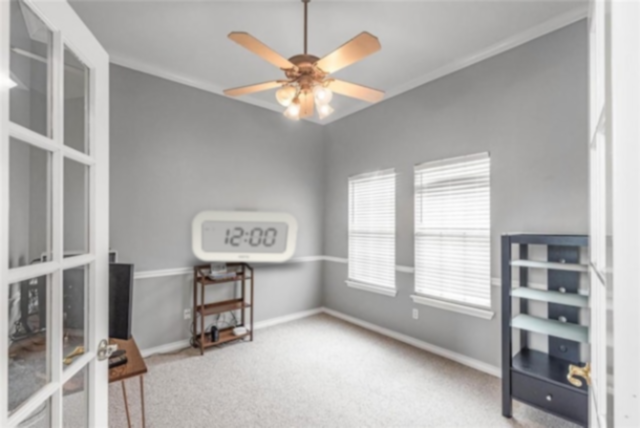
12.00
